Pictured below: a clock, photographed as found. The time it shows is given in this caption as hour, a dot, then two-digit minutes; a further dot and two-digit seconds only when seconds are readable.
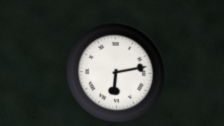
6.13
